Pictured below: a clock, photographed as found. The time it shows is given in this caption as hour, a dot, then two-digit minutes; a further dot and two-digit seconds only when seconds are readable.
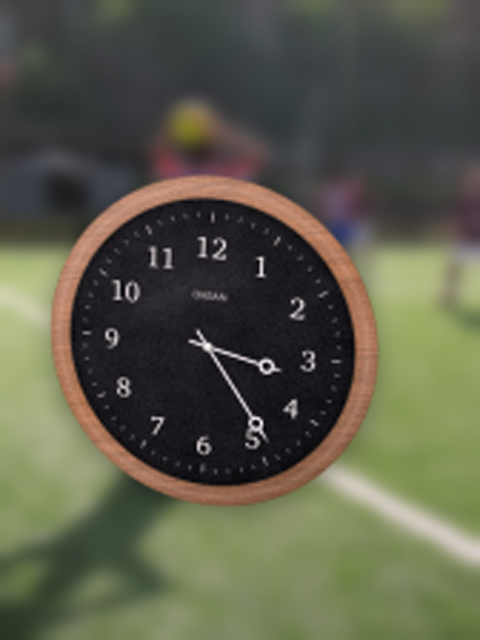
3.24
